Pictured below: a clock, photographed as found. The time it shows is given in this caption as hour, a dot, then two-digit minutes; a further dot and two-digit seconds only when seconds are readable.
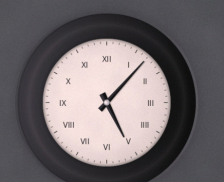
5.07
